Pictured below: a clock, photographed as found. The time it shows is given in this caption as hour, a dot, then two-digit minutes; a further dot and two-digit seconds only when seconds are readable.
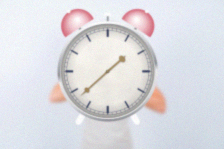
1.38
